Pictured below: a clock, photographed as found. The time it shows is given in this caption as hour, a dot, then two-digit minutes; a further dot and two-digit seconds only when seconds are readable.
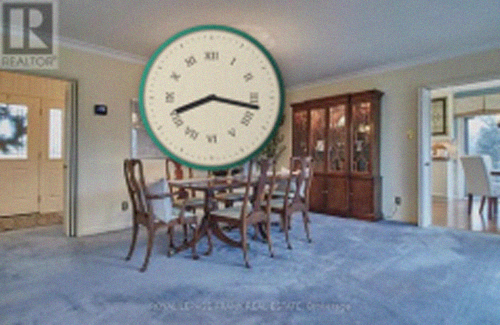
8.17
